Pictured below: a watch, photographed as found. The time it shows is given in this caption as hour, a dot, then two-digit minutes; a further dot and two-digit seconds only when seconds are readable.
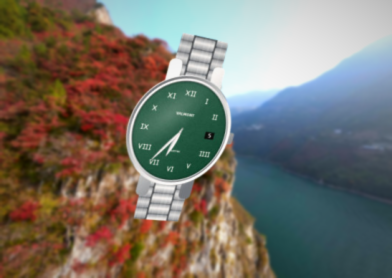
6.36
